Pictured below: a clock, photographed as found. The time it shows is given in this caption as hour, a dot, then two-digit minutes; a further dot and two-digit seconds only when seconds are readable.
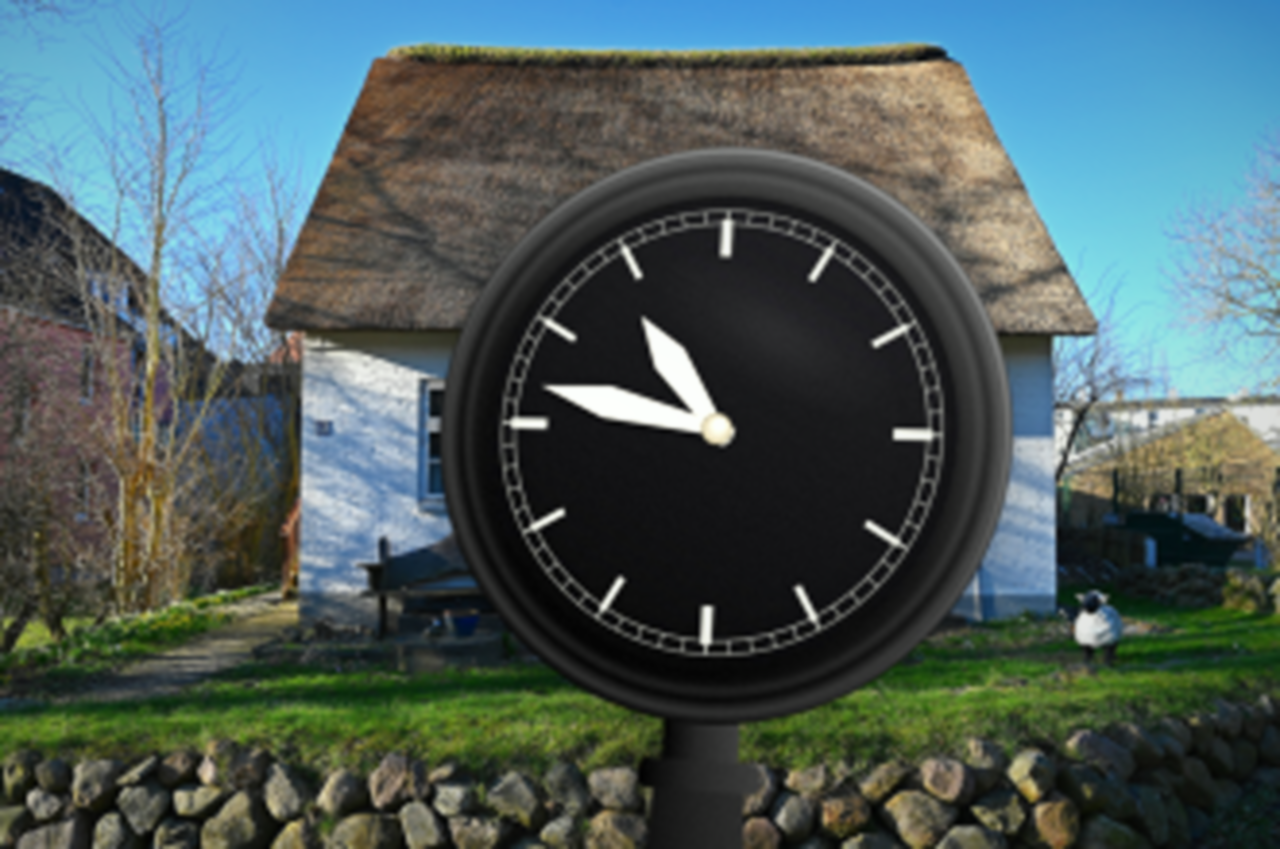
10.47
